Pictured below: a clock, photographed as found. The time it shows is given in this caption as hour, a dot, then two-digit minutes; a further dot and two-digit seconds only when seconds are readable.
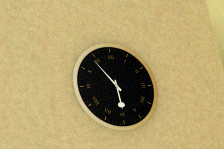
5.54
